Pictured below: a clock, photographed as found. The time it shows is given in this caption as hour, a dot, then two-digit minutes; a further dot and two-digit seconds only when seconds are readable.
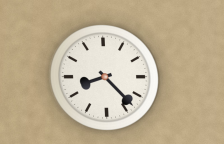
8.23
